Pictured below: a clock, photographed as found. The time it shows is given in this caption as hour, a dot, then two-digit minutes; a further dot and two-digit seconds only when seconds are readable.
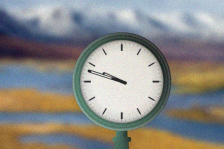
9.48
